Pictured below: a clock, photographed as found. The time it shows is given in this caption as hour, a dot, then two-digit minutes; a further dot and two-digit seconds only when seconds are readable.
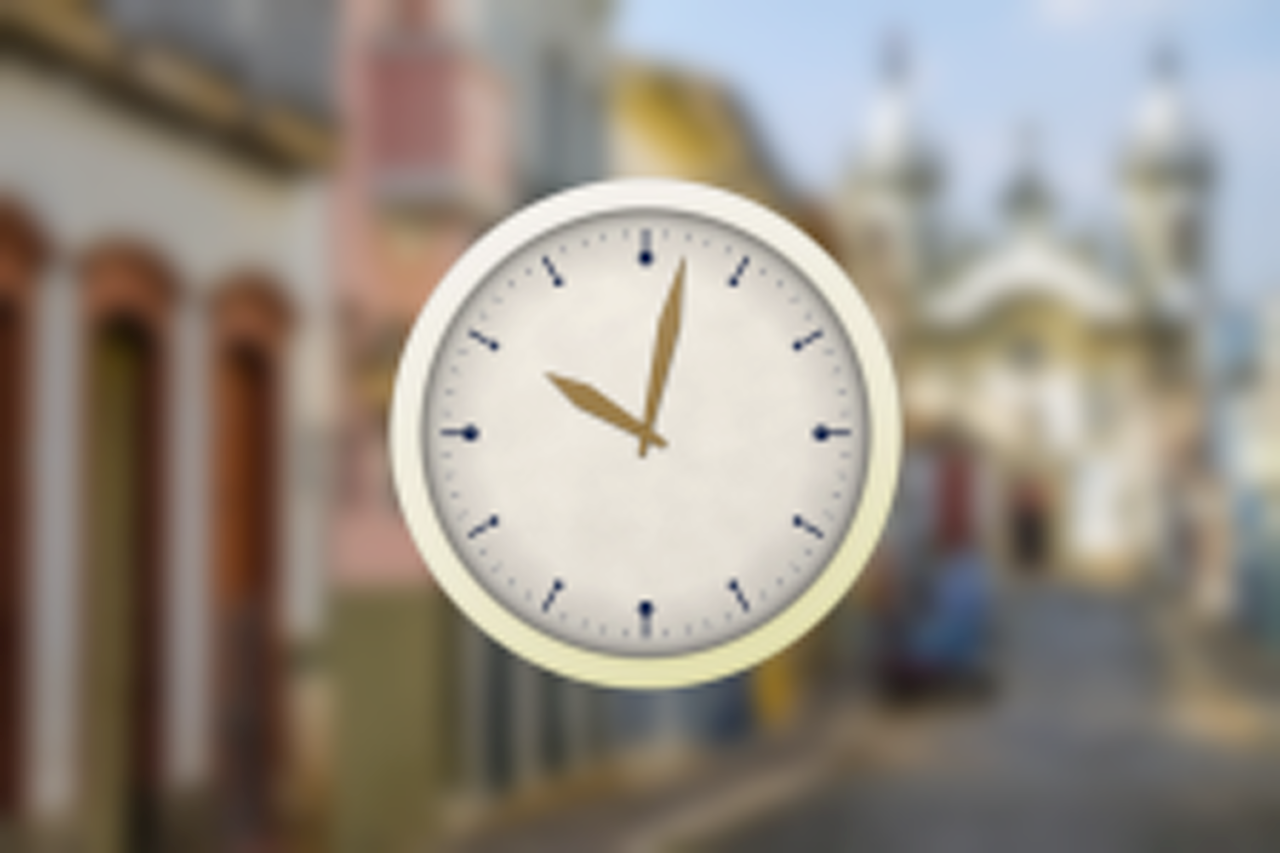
10.02
